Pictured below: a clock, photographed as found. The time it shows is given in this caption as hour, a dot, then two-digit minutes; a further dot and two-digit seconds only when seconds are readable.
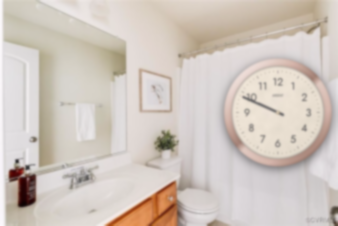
9.49
